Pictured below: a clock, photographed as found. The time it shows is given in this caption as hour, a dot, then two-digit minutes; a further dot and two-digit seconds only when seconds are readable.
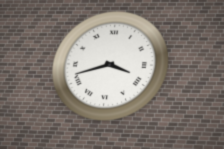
3.42
